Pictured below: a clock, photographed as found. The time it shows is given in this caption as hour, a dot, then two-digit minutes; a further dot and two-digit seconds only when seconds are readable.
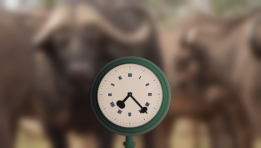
7.23
